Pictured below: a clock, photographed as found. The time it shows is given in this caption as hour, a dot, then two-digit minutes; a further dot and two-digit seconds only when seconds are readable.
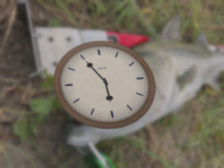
5.55
